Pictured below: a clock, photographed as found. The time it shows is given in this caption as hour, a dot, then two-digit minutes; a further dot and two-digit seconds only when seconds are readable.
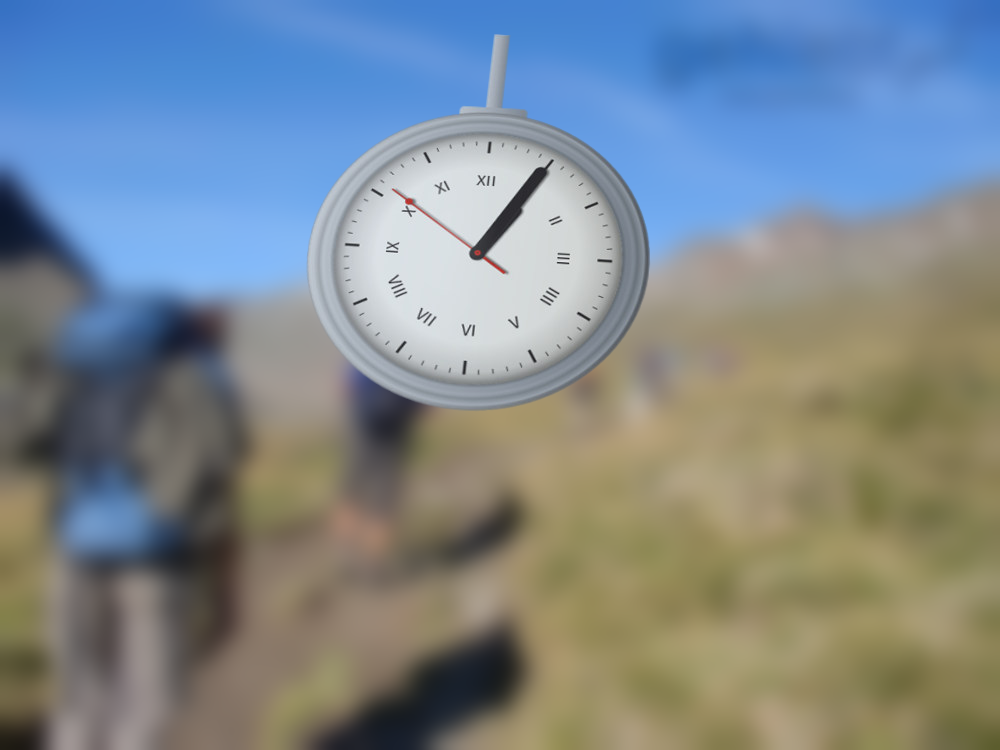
1.04.51
